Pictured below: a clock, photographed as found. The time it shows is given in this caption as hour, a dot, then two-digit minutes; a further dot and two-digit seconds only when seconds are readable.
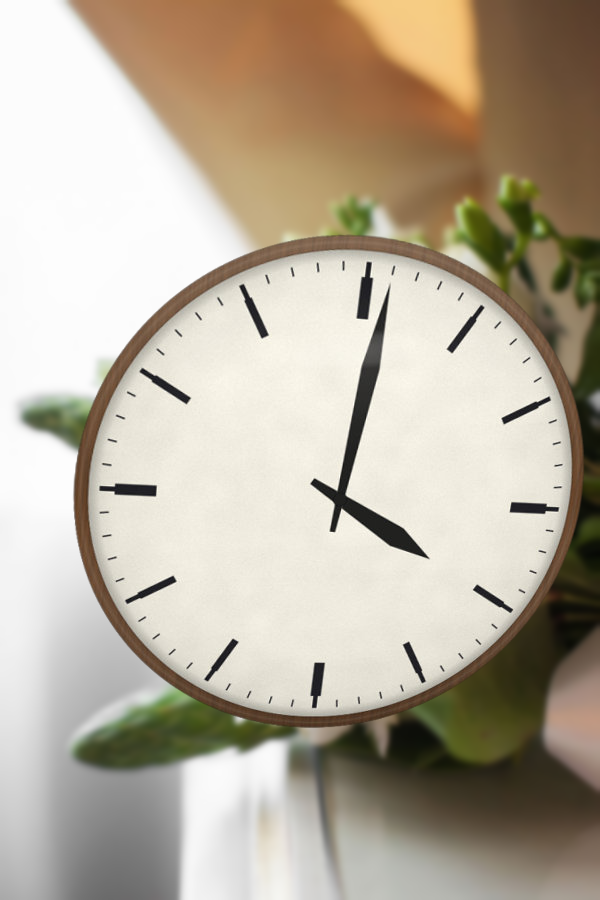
4.01
